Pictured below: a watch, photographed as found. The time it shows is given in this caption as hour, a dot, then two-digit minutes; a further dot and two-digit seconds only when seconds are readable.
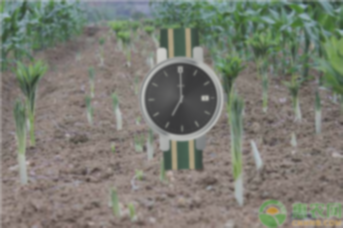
7.00
